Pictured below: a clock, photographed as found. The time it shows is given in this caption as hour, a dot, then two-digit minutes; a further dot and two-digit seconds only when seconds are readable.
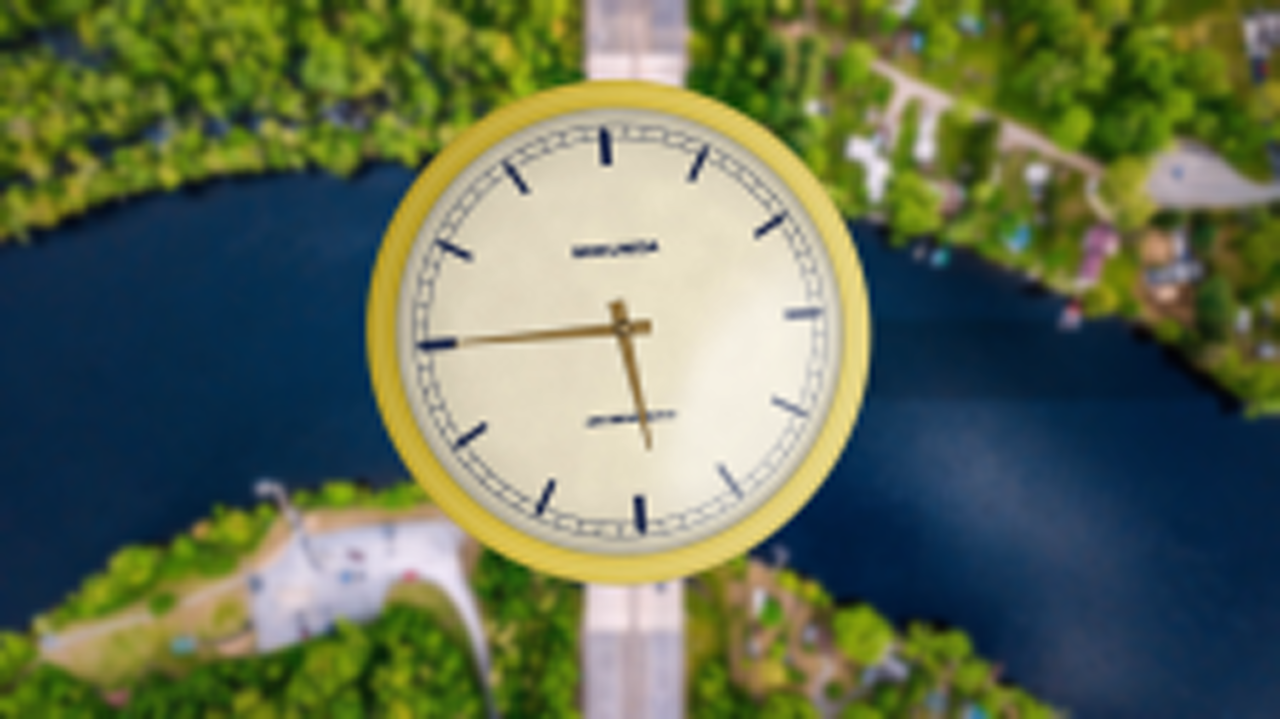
5.45
